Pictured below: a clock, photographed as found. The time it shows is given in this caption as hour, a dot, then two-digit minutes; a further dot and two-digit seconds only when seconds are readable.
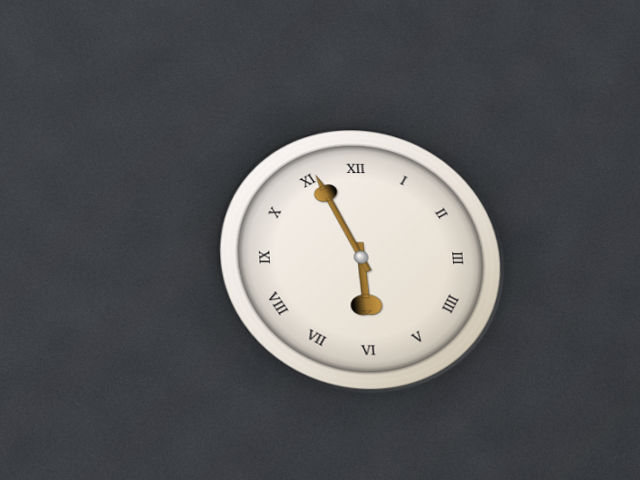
5.56
